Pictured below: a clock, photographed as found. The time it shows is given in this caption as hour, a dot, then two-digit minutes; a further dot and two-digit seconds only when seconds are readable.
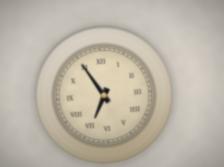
6.55
